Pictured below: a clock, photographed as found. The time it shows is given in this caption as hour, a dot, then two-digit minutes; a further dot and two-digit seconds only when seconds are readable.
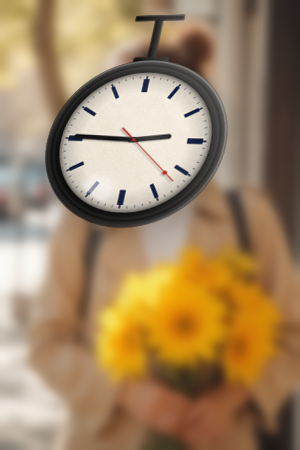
2.45.22
